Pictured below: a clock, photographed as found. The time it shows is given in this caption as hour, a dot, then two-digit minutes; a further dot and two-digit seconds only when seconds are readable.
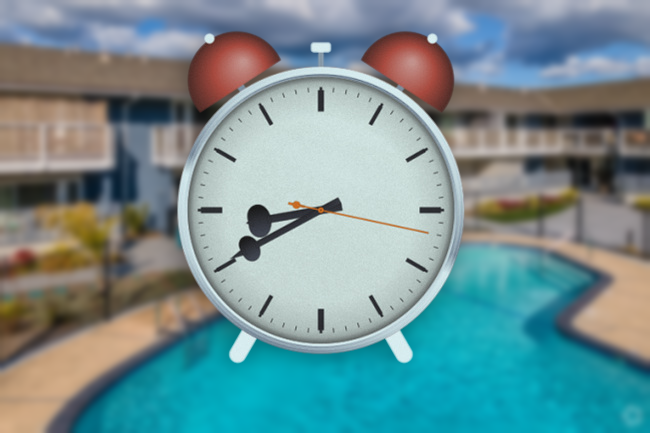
8.40.17
